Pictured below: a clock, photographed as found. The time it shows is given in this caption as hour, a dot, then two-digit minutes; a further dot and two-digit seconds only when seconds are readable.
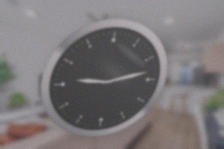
9.13
